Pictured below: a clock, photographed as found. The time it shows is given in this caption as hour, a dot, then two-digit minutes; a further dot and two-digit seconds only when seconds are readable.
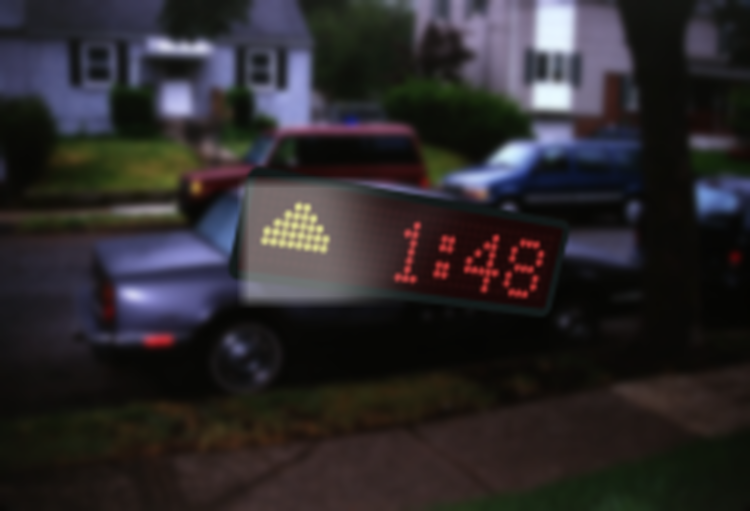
1.48
